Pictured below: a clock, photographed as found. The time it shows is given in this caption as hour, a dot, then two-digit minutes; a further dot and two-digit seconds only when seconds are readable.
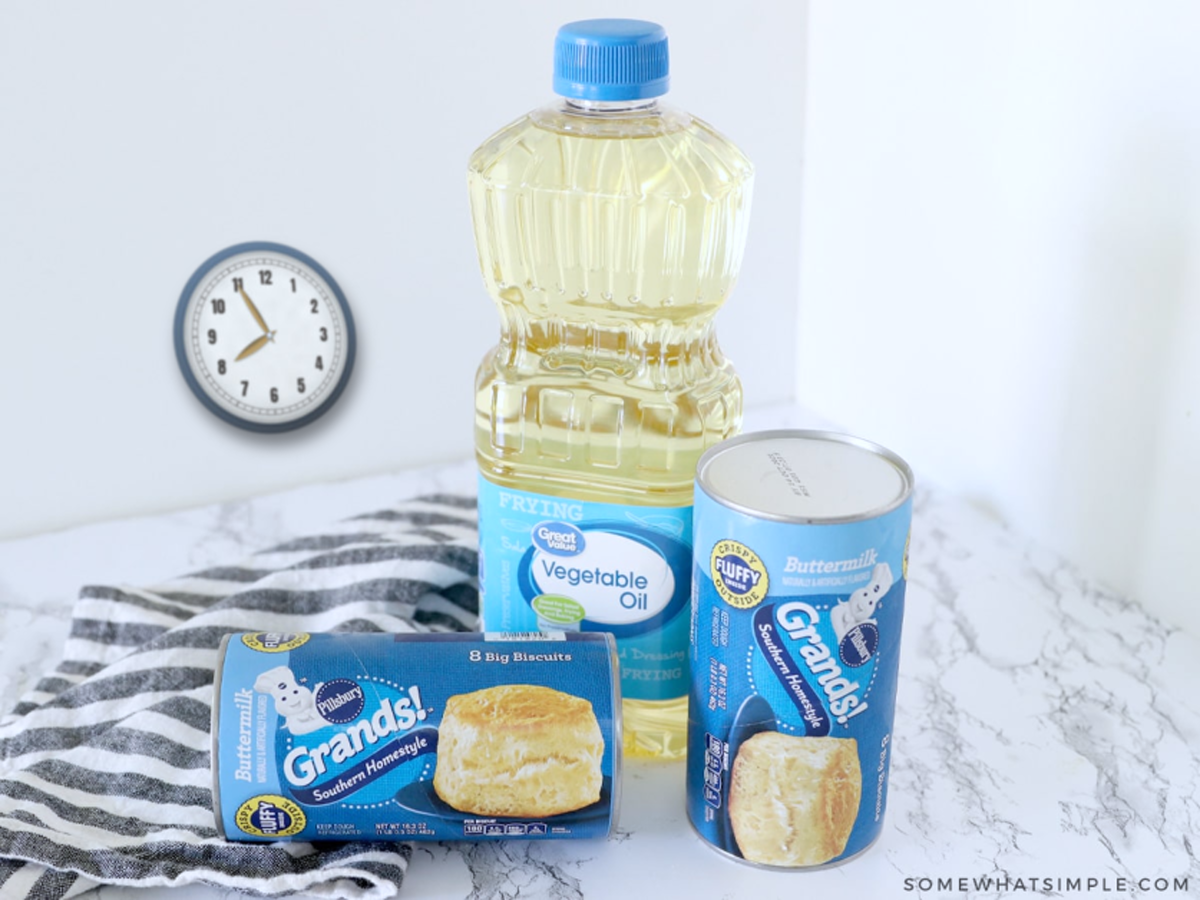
7.55
